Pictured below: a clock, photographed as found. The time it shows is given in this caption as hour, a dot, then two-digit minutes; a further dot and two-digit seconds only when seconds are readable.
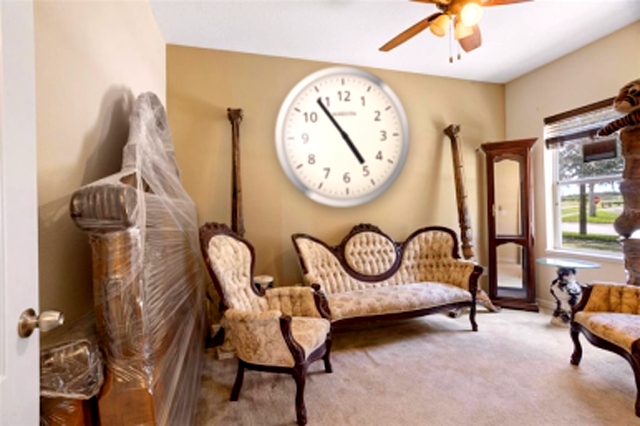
4.54
